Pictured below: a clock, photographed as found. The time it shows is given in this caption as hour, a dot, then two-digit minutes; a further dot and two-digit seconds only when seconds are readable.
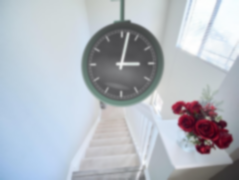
3.02
